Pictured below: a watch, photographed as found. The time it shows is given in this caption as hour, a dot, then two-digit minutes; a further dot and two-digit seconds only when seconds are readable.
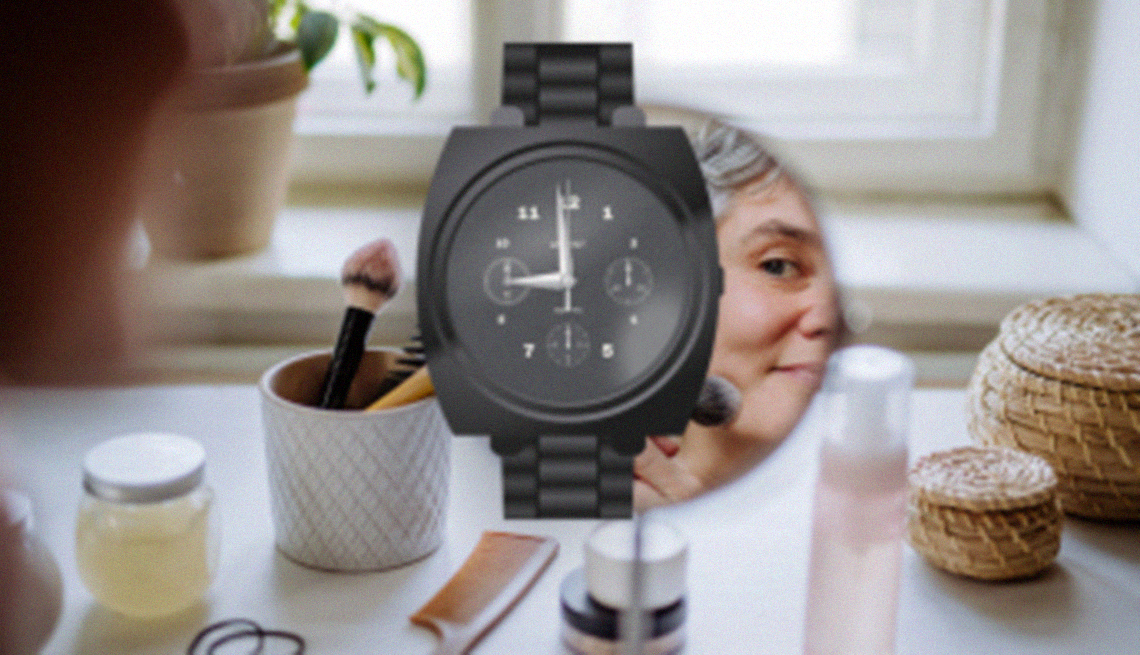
8.59
